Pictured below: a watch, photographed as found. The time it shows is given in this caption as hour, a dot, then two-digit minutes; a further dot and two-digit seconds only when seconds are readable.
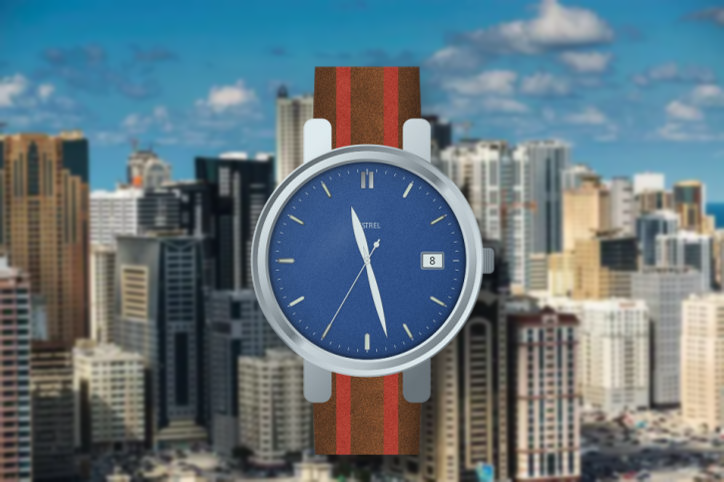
11.27.35
